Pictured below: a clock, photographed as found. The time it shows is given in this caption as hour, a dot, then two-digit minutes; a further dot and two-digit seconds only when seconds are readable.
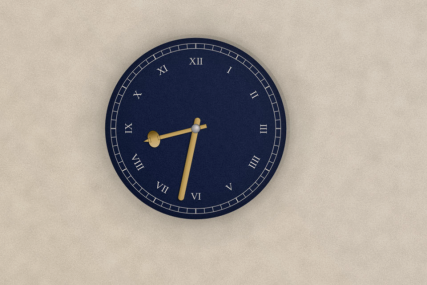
8.32
